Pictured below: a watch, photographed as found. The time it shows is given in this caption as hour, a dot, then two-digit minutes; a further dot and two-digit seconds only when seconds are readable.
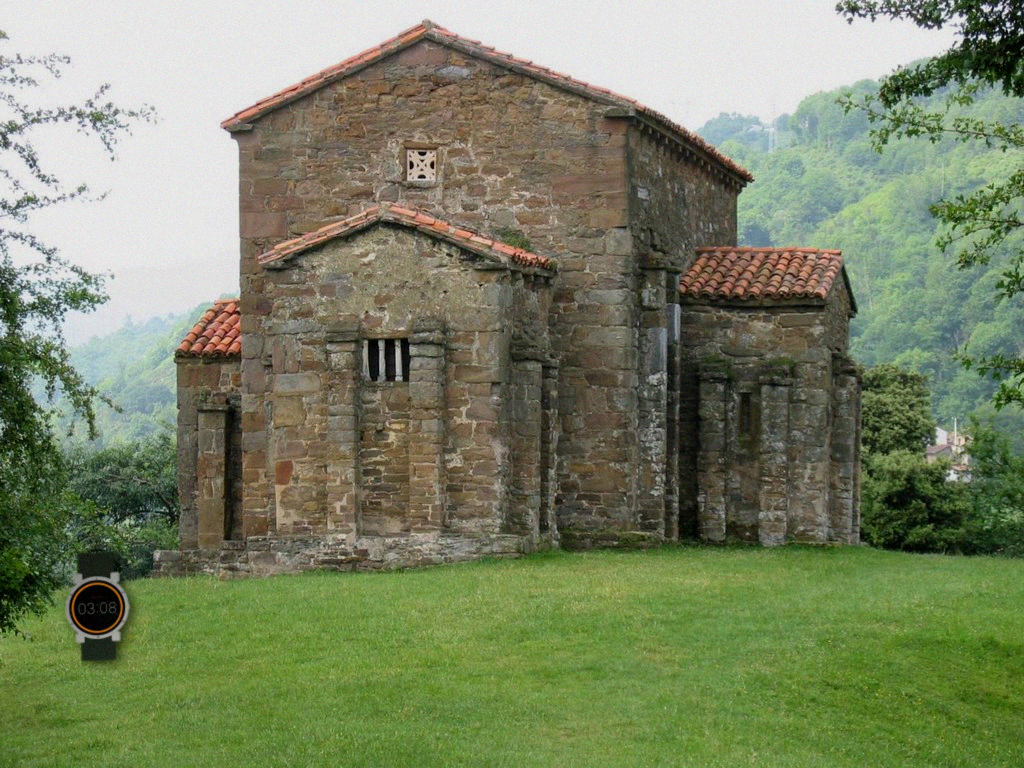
3.08
